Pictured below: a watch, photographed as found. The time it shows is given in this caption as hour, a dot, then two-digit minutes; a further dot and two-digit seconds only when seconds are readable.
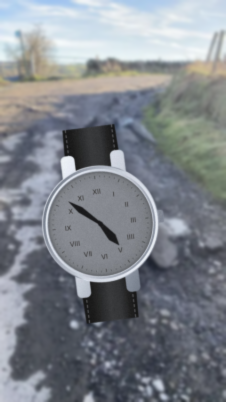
4.52
